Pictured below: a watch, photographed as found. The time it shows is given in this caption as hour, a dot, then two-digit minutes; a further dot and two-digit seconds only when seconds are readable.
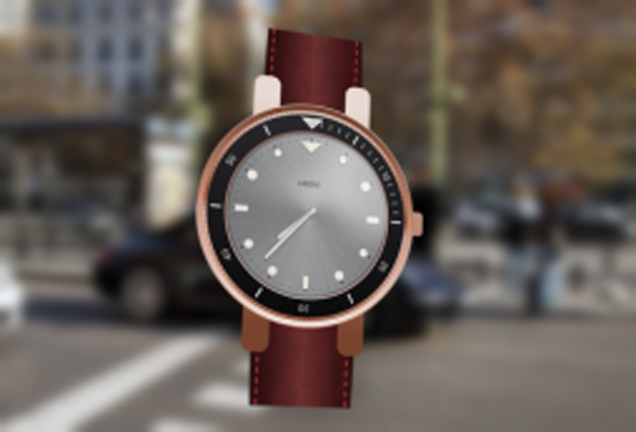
7.37
